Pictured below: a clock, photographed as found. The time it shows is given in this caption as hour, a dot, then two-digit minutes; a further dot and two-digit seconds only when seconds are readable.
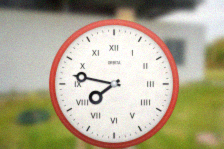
7.47
